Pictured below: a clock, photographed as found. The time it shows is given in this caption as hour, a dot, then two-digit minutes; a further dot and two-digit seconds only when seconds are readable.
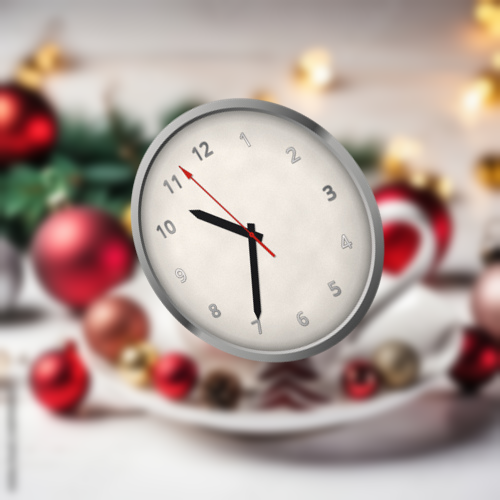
10.34.57
